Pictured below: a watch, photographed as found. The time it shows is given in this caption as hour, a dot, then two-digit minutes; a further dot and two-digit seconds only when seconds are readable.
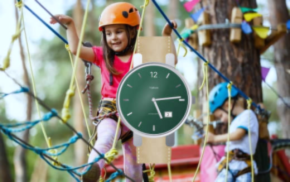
5.14
